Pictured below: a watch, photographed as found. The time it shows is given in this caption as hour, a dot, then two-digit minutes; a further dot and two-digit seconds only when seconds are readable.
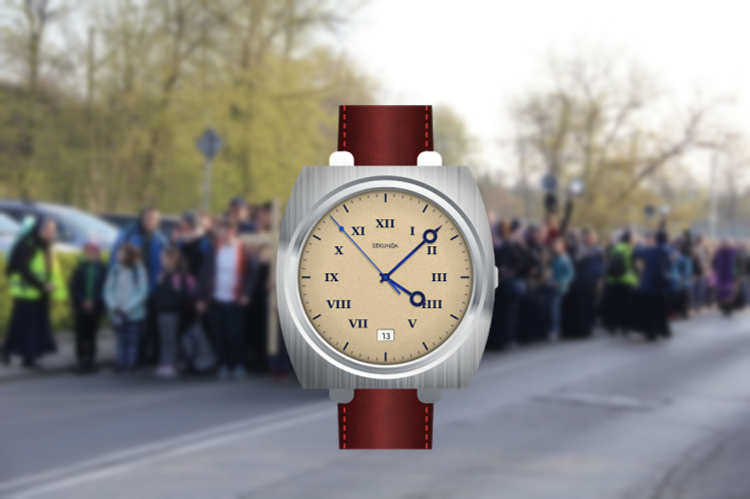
4.07.53
